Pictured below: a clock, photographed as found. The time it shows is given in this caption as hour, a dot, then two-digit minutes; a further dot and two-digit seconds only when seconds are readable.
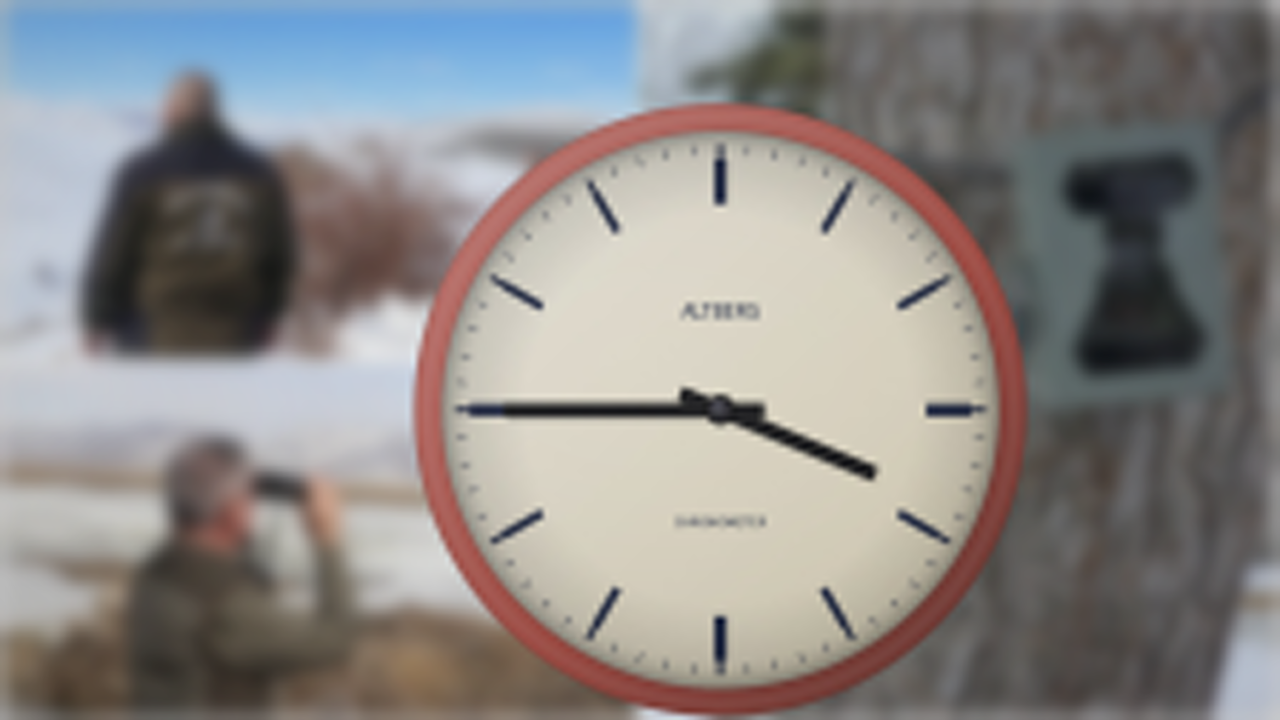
3.45
